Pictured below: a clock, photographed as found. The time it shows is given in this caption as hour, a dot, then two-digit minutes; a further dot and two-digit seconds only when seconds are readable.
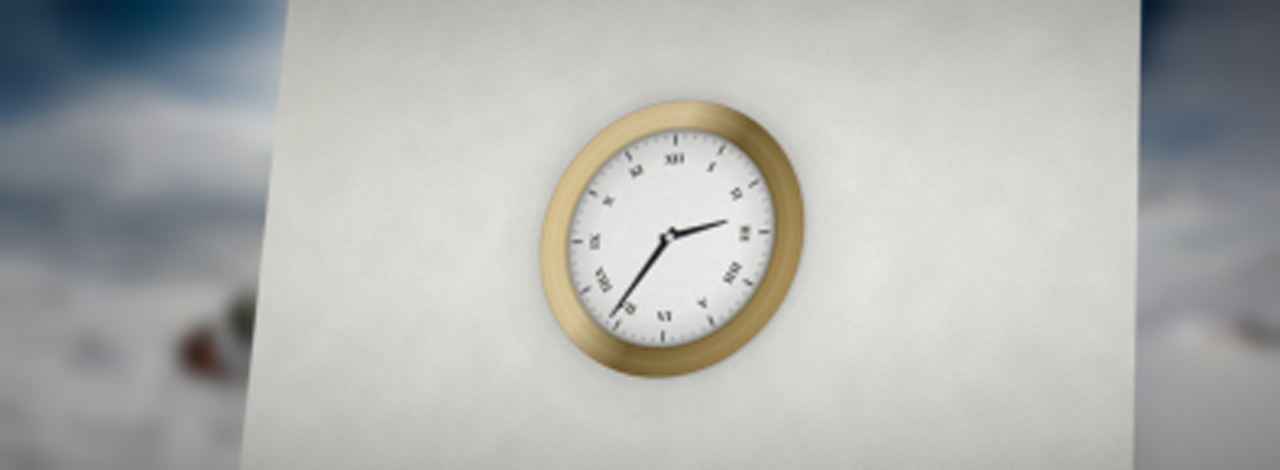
2.36
